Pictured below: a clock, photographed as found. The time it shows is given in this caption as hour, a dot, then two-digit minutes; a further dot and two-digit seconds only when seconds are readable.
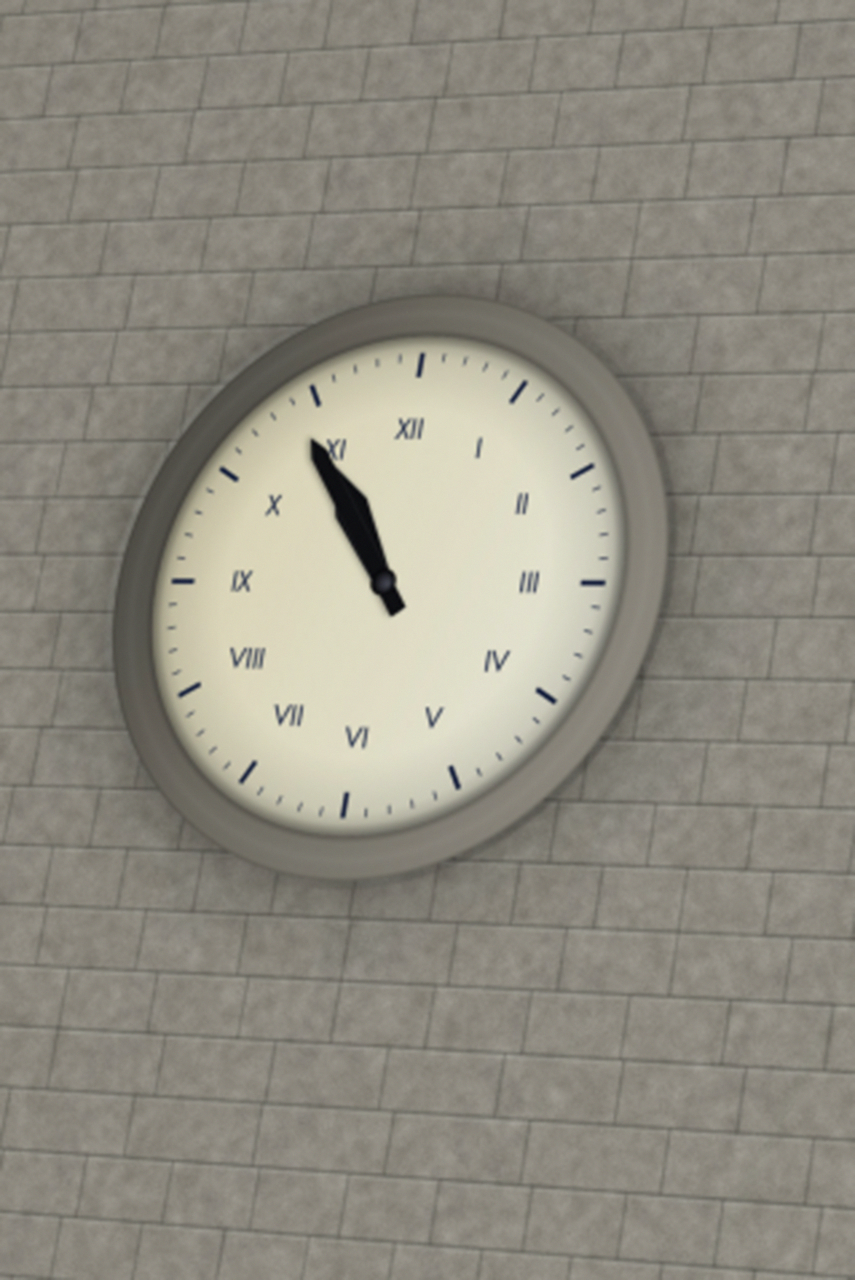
10.54
